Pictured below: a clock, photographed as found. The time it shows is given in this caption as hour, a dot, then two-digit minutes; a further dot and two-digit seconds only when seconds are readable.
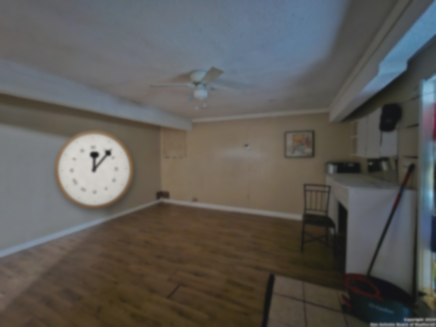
12.07
